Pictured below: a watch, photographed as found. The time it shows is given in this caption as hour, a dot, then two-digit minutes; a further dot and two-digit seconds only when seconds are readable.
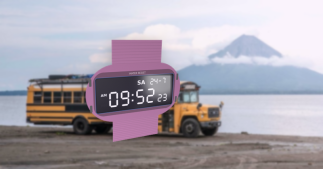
9.52.23
